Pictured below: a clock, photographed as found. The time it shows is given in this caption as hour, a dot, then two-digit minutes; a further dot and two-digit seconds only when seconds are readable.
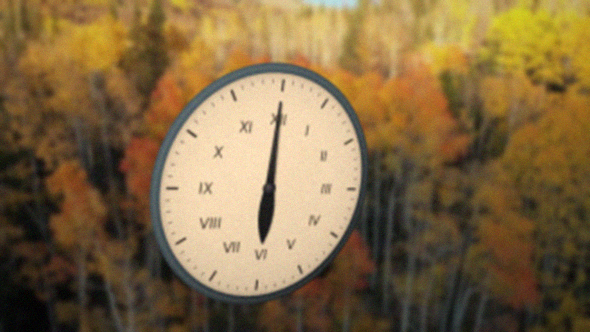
6.00
